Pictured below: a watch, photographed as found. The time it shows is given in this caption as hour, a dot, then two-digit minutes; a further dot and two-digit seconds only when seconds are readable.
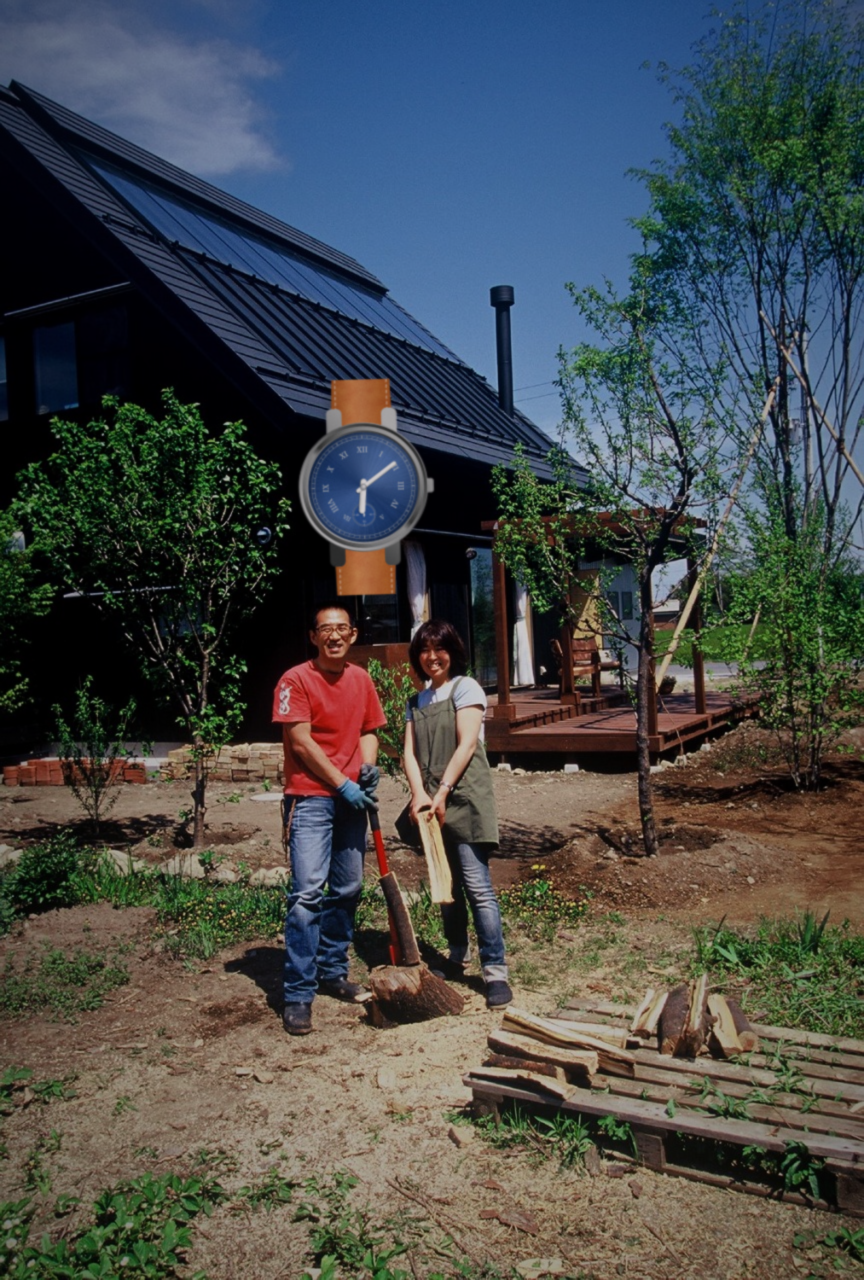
6.09
